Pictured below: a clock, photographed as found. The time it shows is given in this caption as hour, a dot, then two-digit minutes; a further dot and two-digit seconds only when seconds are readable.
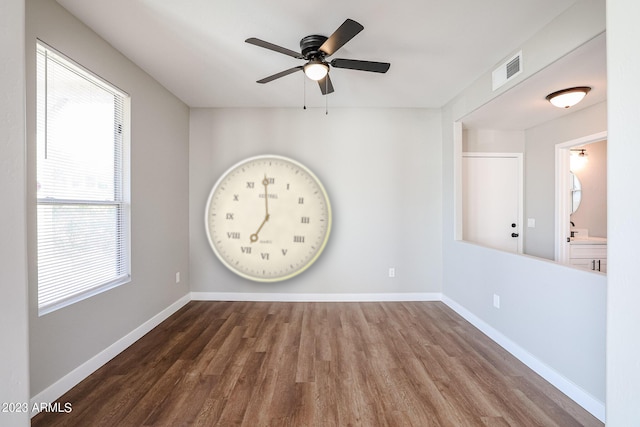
6.59
